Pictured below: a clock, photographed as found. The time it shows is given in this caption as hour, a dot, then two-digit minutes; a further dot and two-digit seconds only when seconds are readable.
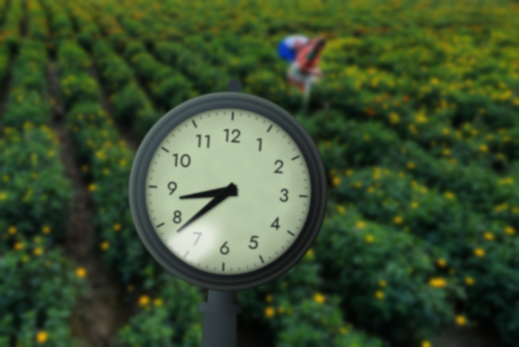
8.38
